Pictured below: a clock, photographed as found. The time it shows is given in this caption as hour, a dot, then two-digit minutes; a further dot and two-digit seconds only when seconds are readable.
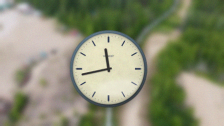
11.43
